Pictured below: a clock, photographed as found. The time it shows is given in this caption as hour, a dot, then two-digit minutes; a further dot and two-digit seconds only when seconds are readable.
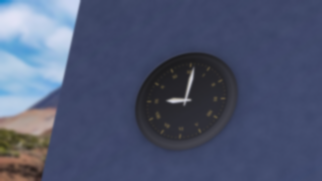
9.01
